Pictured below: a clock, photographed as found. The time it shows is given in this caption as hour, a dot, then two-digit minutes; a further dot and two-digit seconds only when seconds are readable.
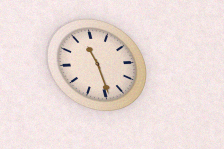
11.29
